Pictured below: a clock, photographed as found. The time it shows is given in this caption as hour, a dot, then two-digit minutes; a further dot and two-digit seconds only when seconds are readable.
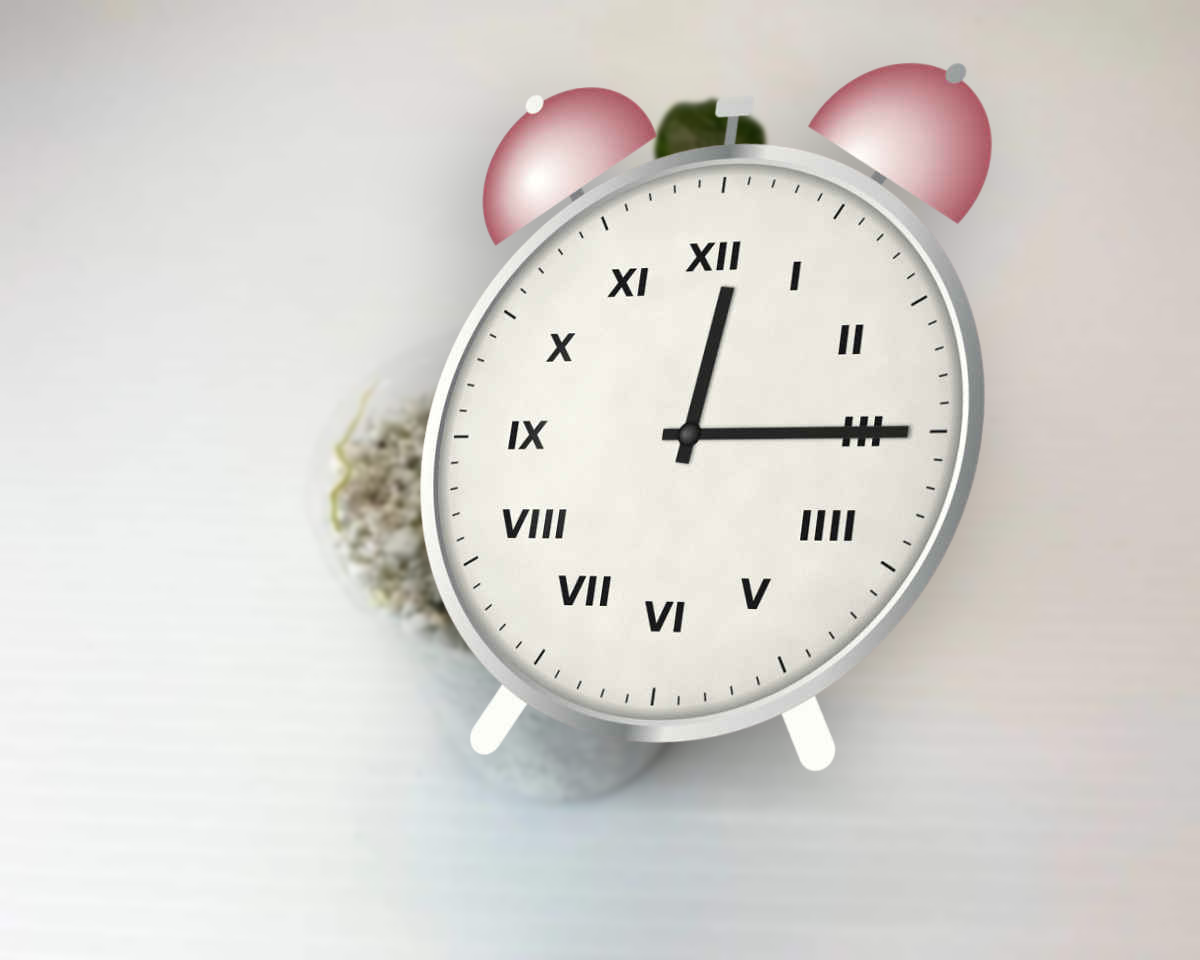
12.15
